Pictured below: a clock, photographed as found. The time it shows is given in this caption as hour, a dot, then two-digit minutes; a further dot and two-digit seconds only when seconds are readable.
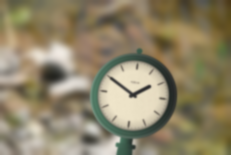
1.50
